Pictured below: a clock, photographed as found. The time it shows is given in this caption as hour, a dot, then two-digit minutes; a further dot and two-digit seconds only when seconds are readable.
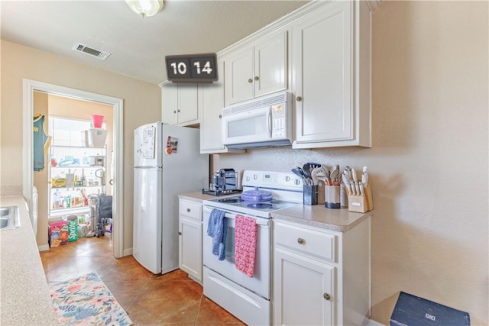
10.14
